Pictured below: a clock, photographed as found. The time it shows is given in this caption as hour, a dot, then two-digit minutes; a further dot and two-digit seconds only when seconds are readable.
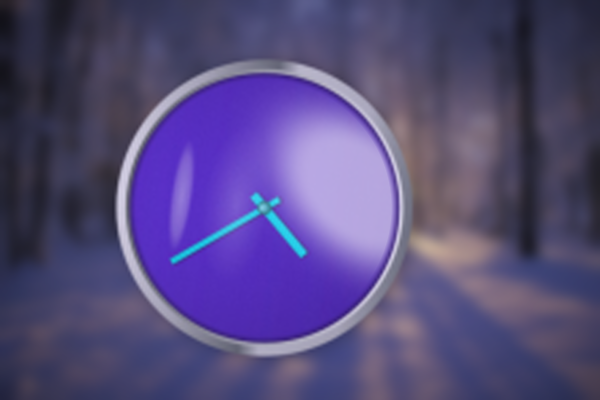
4.40
